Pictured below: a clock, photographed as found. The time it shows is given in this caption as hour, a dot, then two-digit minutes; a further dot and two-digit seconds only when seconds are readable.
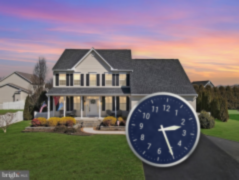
2.25
